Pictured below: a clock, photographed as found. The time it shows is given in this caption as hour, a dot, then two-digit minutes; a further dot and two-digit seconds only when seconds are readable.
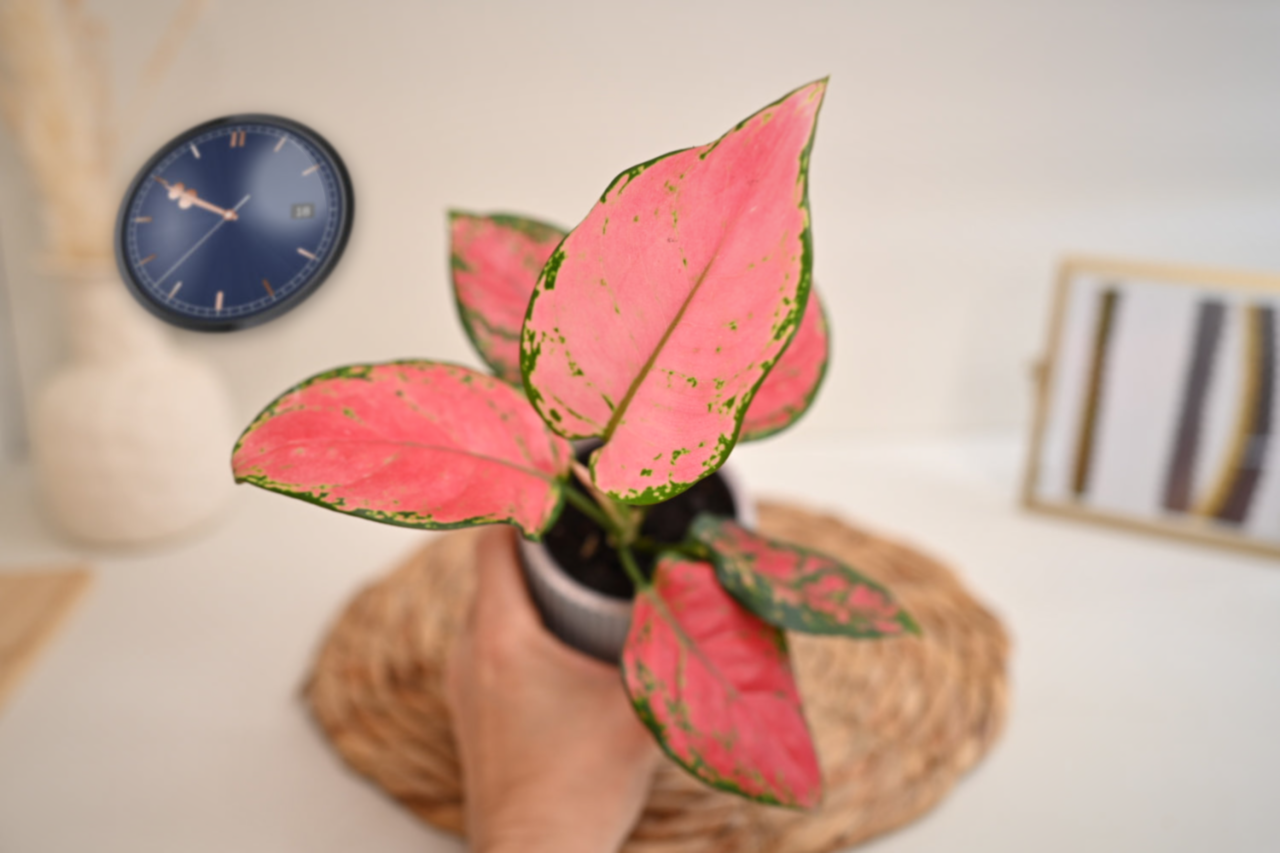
9.49.37
